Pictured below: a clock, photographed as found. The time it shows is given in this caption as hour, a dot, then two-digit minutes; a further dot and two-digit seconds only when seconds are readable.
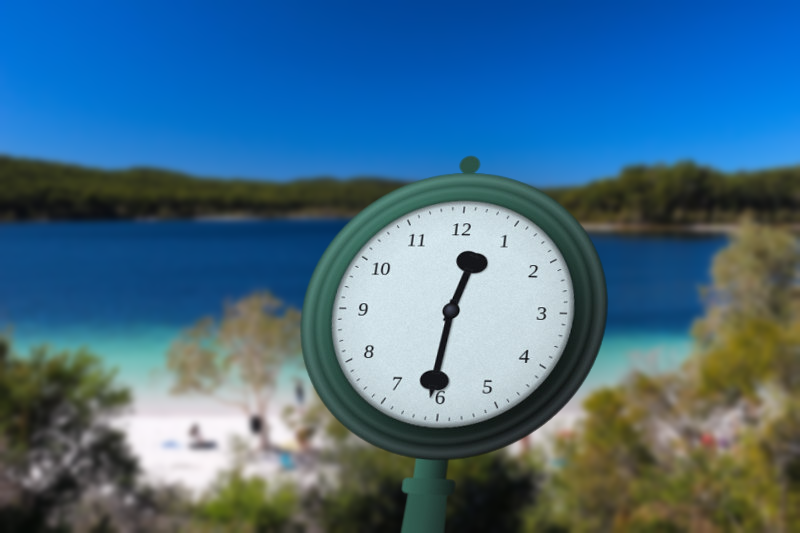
12.31
